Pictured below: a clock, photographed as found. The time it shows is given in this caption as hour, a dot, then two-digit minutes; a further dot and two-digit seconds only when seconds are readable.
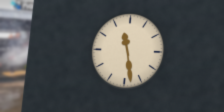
11.28
